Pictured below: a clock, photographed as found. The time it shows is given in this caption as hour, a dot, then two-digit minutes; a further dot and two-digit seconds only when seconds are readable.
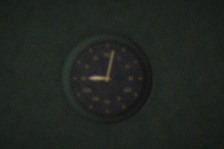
9.02
